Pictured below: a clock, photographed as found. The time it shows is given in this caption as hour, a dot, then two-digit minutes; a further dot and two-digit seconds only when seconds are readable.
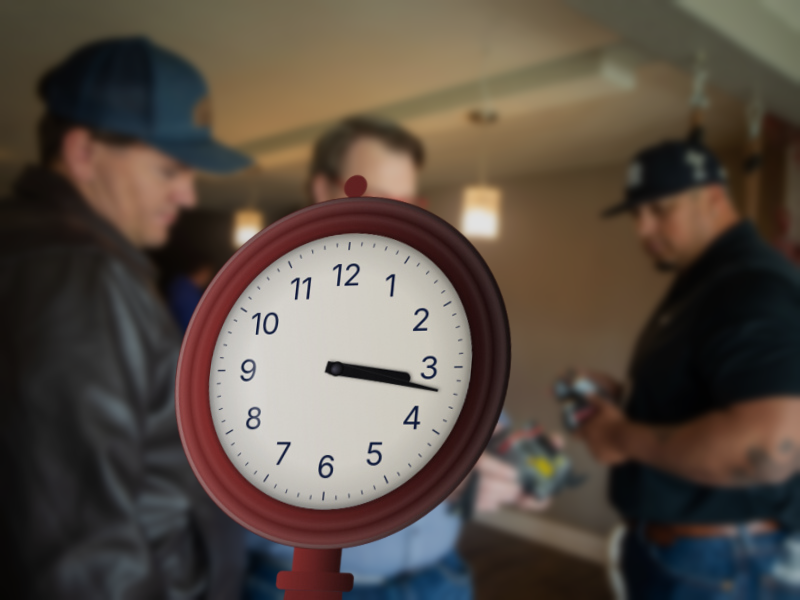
3.17
